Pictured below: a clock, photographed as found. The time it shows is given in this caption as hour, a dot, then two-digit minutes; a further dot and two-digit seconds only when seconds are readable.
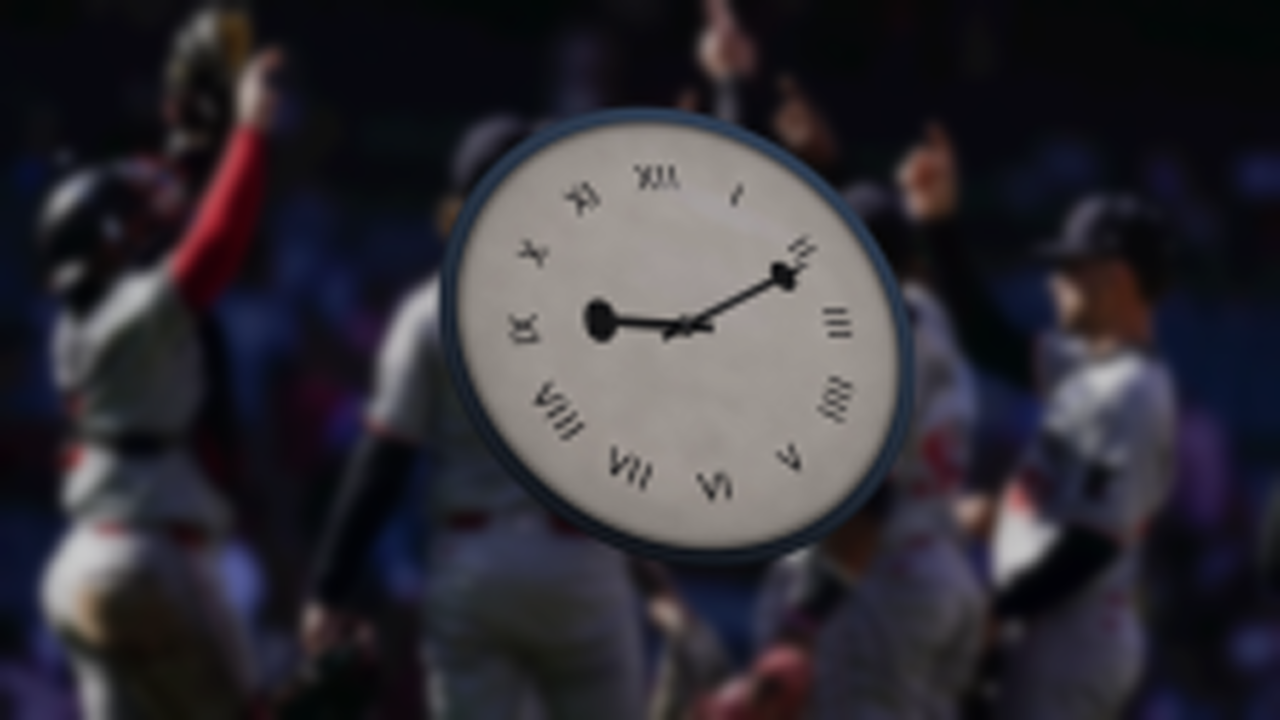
9.11
